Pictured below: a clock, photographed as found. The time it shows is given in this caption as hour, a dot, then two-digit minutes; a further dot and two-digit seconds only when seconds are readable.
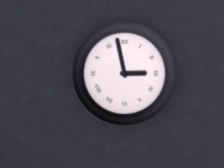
2.58
